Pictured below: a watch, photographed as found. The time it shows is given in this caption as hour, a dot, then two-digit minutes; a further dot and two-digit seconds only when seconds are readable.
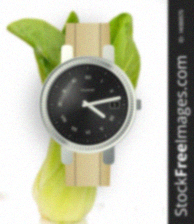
4.13
